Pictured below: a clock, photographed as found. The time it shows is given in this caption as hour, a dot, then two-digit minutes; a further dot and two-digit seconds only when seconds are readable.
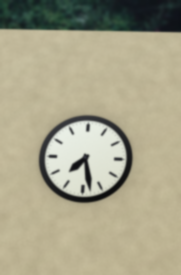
7.28
